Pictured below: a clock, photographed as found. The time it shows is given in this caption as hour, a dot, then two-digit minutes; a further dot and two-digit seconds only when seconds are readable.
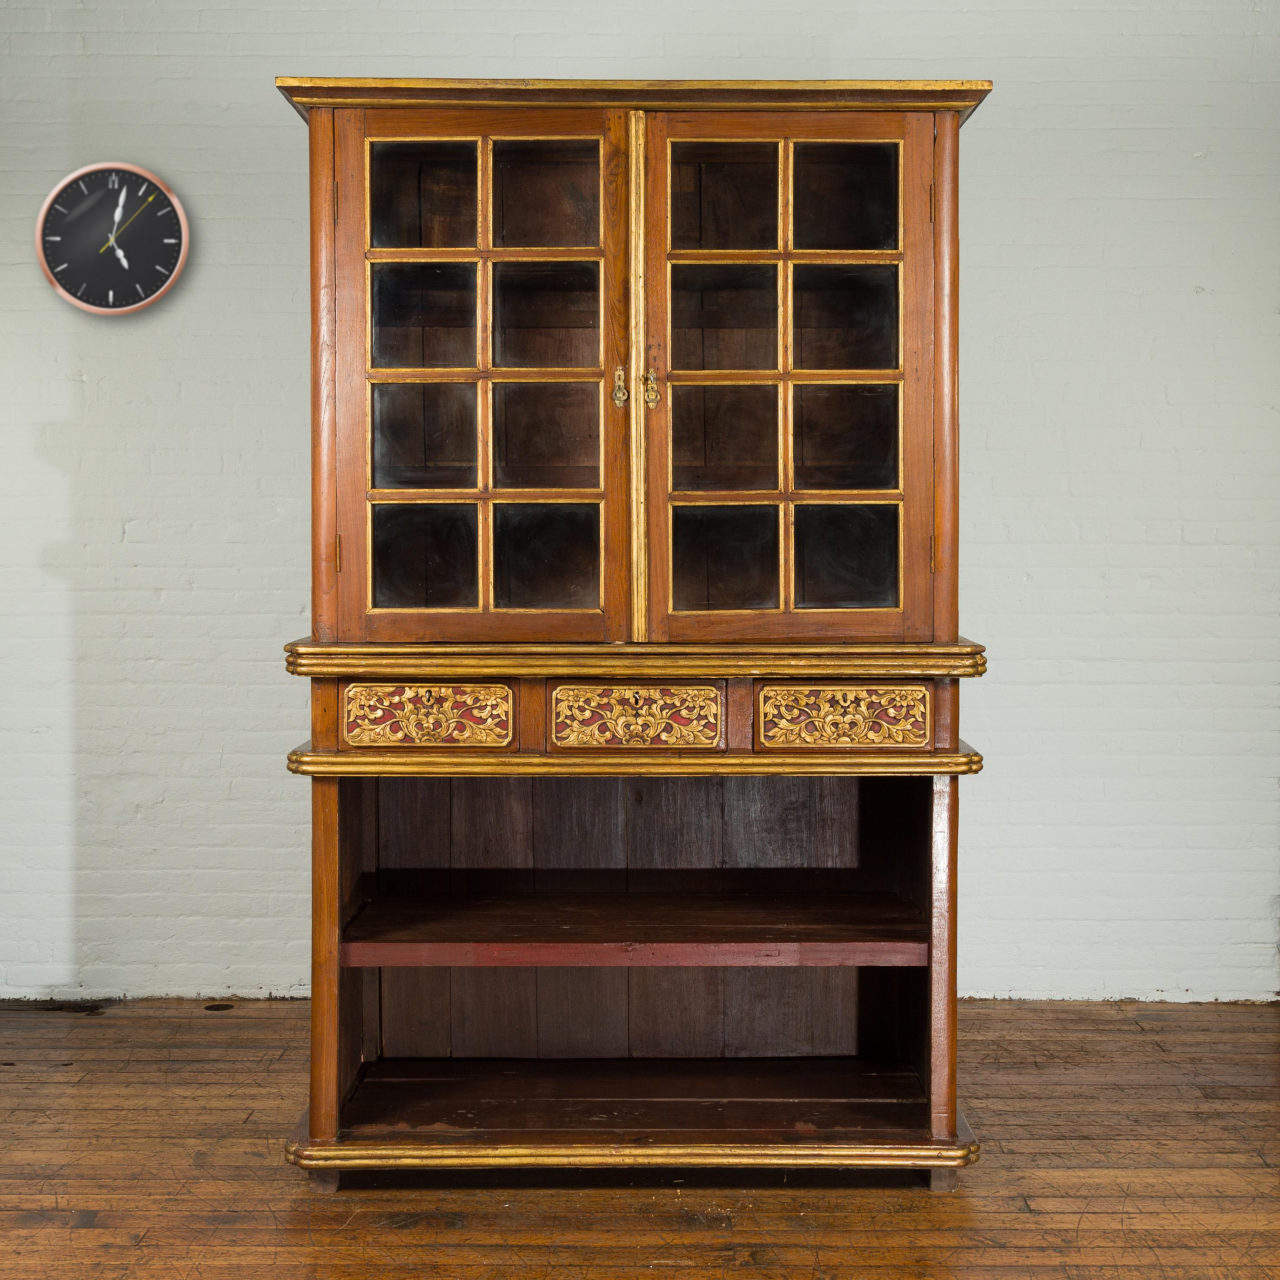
5.02.07
